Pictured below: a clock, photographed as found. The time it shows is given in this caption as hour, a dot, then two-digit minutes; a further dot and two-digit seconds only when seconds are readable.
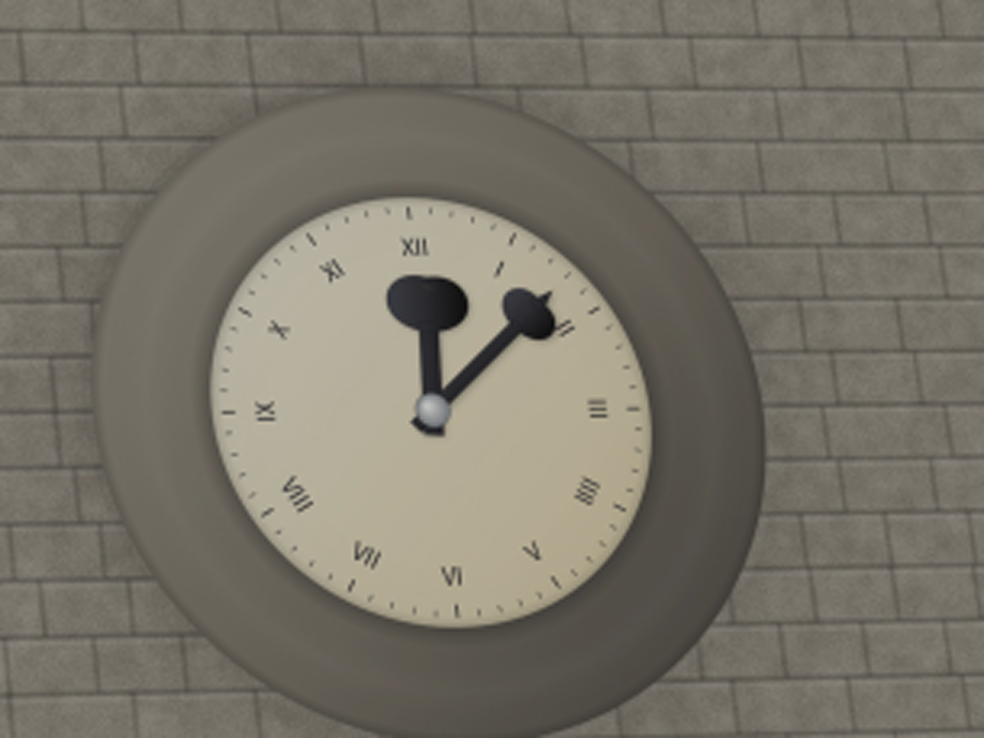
12.08
